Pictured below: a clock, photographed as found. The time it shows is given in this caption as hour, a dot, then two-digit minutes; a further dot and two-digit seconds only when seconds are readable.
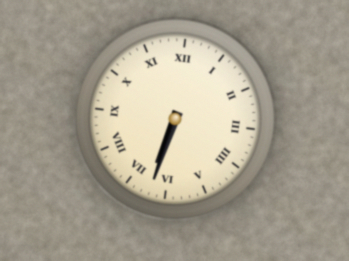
6.32
